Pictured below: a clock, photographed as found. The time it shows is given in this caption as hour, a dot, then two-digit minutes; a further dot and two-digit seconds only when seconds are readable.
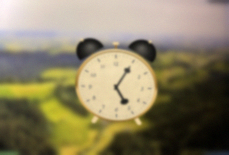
5.05
